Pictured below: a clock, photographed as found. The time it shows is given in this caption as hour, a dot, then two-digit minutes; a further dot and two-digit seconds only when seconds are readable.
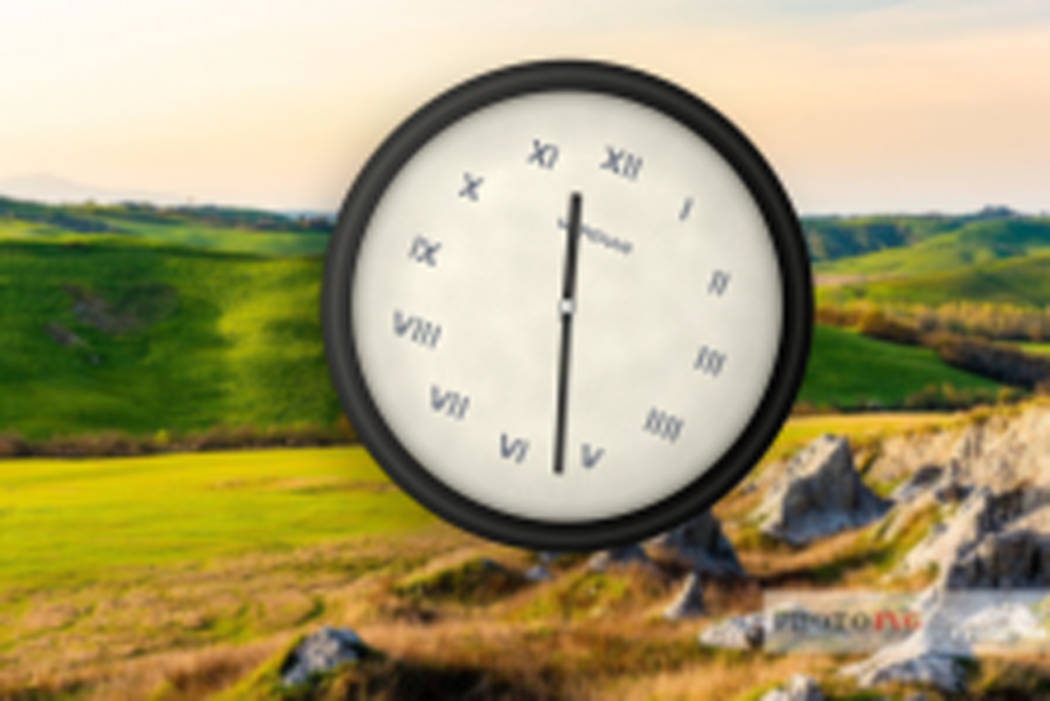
11.27
